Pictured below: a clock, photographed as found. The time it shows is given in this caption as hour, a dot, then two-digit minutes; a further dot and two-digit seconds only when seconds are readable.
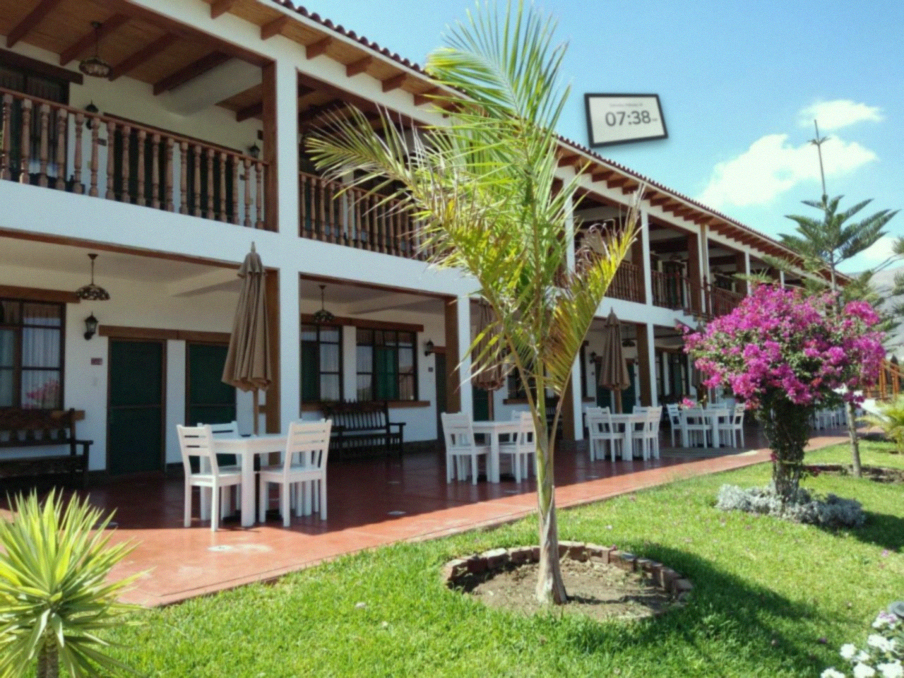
7.38
